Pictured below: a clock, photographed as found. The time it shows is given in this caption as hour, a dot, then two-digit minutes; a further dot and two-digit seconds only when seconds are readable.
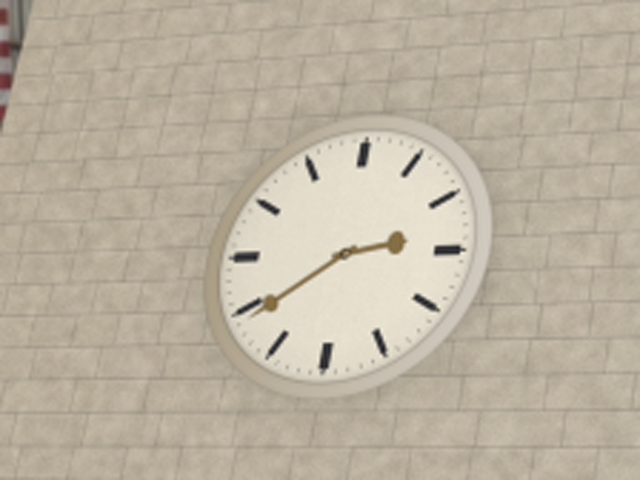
2.39
